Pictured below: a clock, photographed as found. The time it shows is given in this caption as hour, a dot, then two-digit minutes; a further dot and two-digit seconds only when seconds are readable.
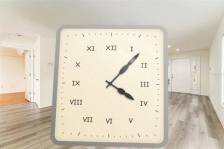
4.07
